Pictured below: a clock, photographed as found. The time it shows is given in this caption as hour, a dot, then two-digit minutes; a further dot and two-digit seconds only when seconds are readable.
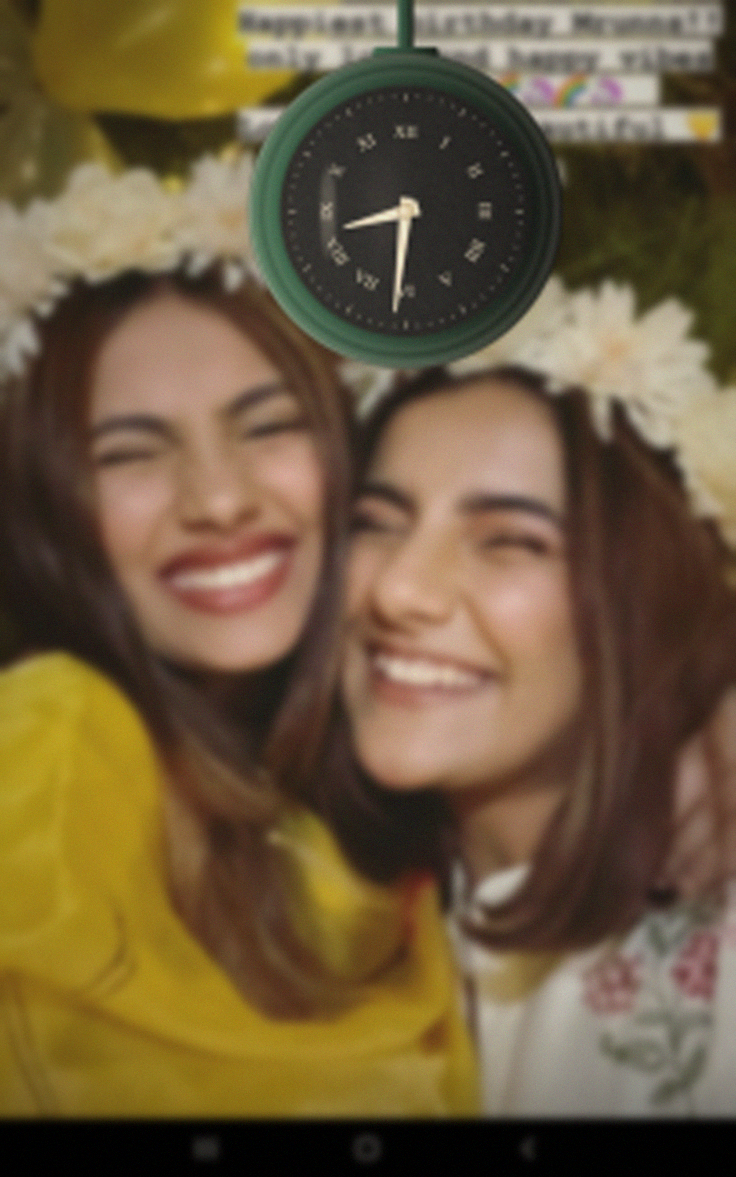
8.31
